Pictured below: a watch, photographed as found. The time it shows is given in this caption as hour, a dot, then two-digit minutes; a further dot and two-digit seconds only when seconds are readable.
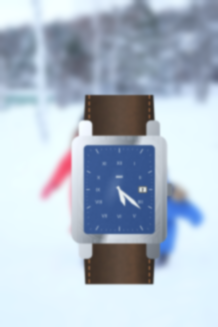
5.22
